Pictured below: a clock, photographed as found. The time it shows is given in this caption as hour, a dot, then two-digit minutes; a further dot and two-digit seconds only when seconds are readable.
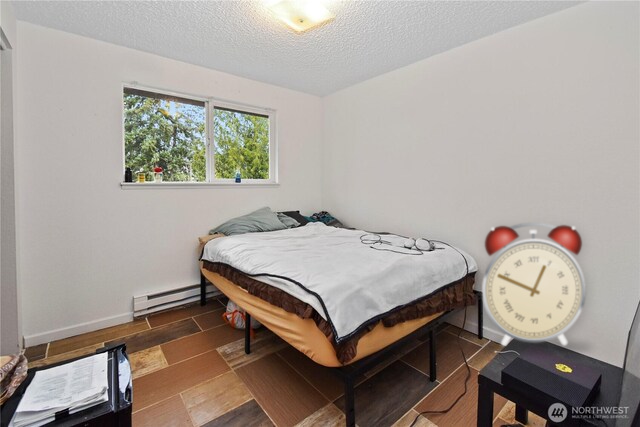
12.49
